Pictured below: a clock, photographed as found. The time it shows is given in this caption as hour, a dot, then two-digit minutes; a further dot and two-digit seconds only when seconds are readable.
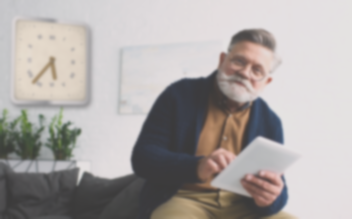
5.37
